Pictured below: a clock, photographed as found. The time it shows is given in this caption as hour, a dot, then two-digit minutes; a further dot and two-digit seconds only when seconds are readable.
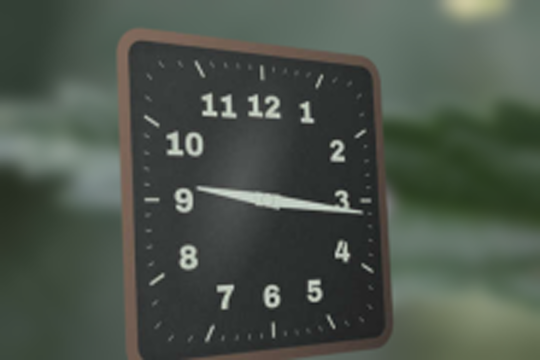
9.16
